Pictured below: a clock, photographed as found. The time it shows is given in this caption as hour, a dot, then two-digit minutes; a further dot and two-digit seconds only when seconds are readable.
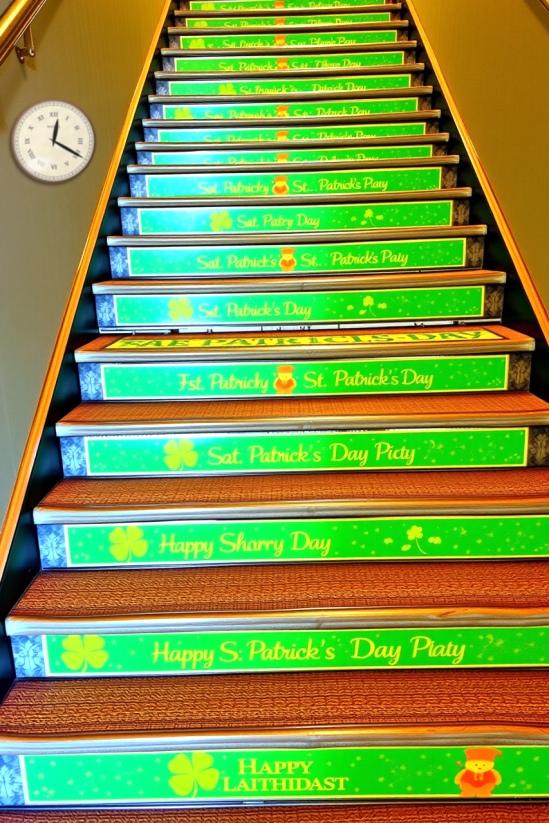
12.20
